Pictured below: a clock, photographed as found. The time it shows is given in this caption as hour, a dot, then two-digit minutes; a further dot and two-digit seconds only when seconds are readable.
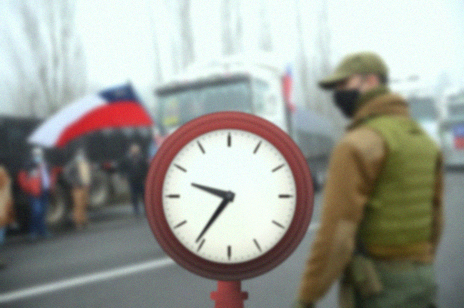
9.36
